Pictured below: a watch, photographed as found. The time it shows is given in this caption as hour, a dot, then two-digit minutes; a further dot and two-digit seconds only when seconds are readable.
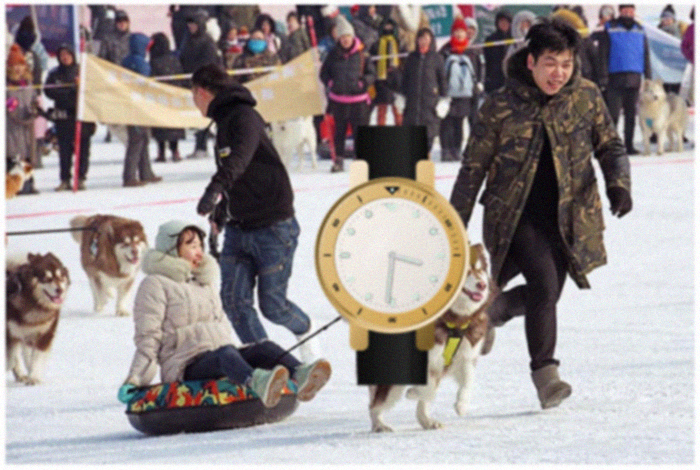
3.31
